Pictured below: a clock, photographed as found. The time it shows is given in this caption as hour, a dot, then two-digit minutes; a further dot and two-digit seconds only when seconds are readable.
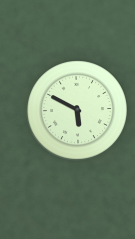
5.50
